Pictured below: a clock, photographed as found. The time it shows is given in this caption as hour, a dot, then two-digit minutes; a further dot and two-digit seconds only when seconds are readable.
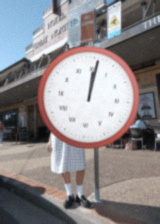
12.01
